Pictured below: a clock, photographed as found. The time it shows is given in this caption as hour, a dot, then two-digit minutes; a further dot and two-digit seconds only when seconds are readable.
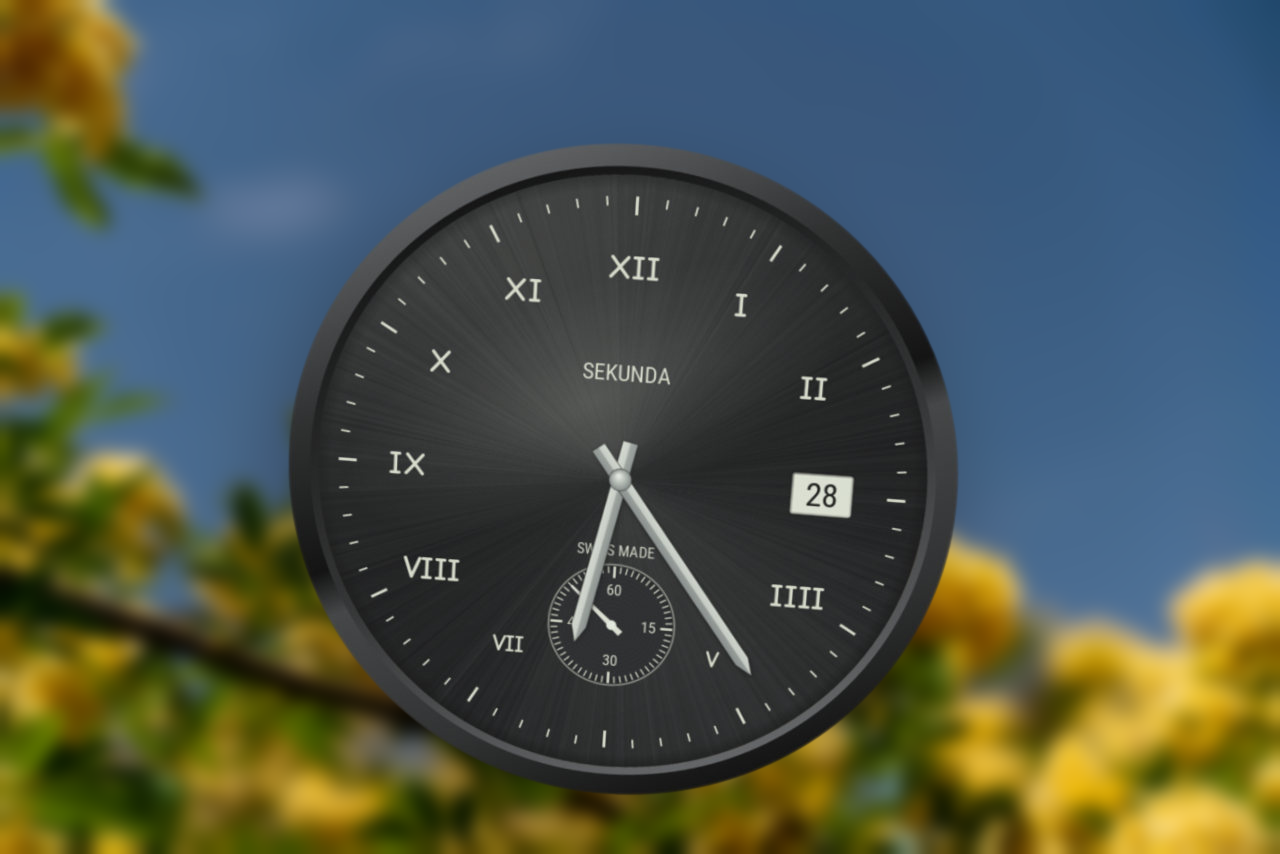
6.23.52
